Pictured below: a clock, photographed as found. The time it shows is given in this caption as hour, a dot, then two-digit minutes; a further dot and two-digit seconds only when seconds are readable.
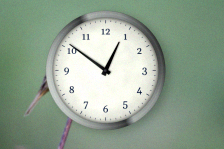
12.51
